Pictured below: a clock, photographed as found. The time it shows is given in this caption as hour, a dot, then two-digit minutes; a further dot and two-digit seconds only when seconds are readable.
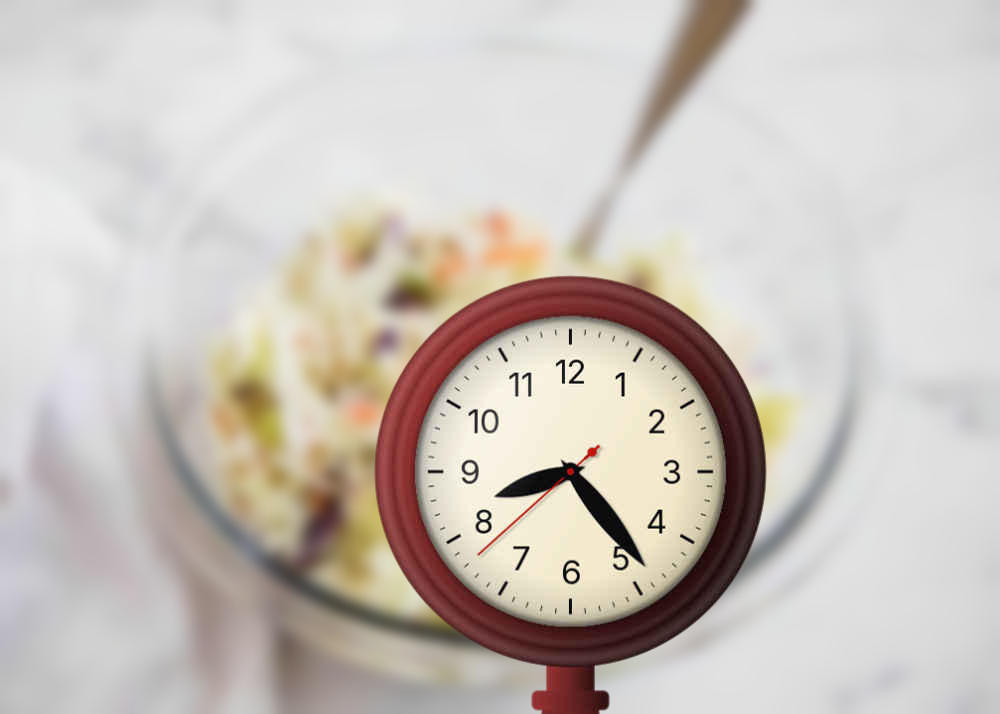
8.23.38
